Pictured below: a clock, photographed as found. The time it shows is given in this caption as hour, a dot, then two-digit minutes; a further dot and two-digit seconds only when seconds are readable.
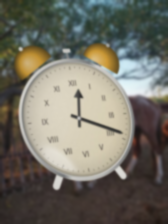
12.19
